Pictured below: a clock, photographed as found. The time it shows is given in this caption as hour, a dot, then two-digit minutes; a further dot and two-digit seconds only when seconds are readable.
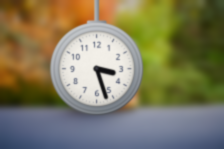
3.27
